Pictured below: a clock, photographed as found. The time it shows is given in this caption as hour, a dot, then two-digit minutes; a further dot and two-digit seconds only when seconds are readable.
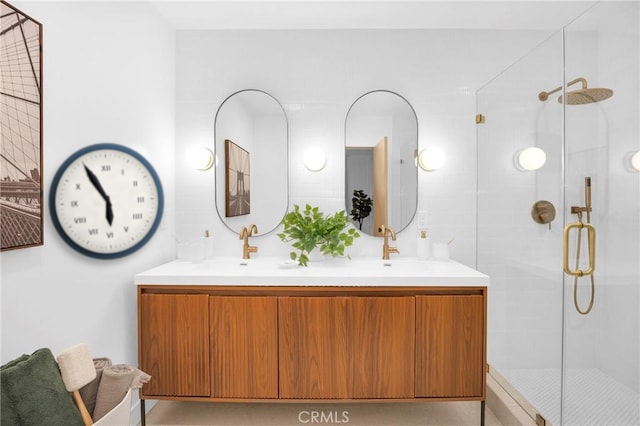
5.55
